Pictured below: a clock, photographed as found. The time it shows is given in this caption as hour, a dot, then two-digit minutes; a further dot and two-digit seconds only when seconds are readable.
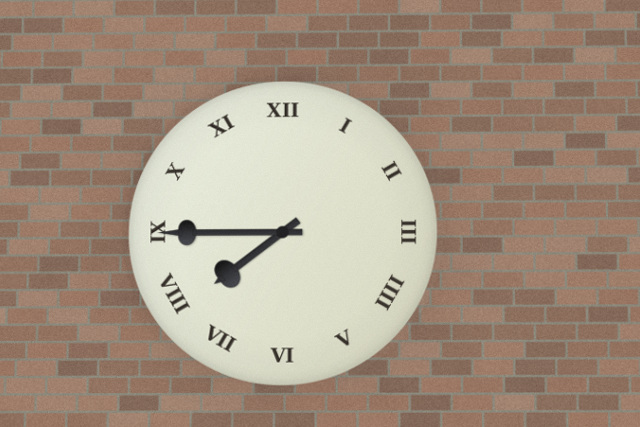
7.45
